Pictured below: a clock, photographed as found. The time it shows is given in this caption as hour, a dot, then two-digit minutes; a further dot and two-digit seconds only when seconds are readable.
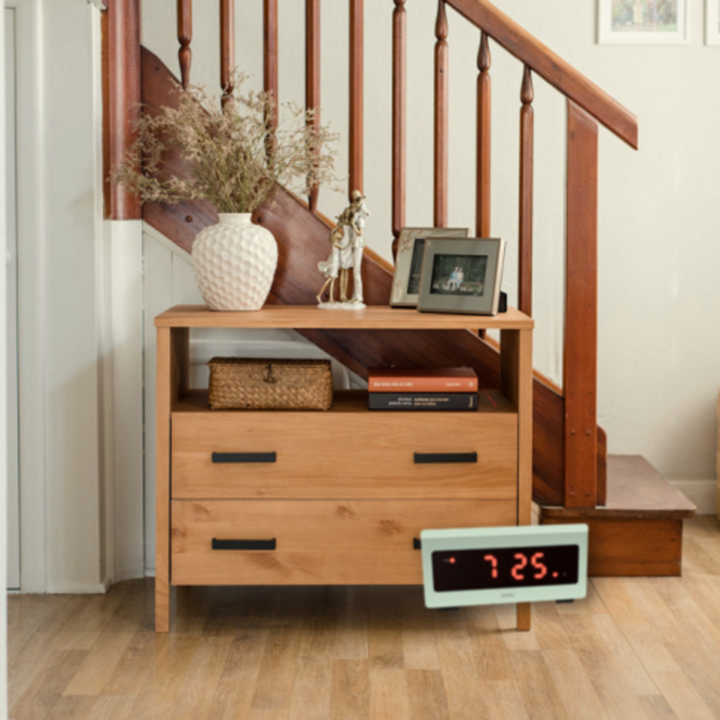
7.25
